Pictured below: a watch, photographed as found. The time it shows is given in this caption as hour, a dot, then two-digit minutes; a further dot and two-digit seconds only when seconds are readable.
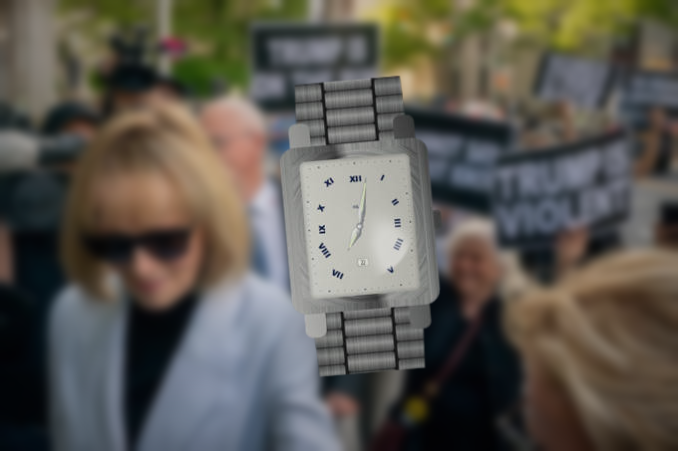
7.02
